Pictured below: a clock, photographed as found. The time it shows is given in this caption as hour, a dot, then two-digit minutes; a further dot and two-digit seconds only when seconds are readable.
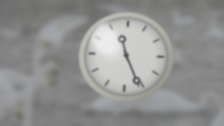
11.26
